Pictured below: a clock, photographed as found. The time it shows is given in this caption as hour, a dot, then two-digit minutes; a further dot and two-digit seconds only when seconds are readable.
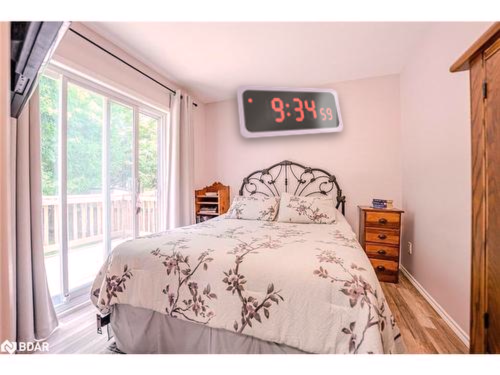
9.34.59
